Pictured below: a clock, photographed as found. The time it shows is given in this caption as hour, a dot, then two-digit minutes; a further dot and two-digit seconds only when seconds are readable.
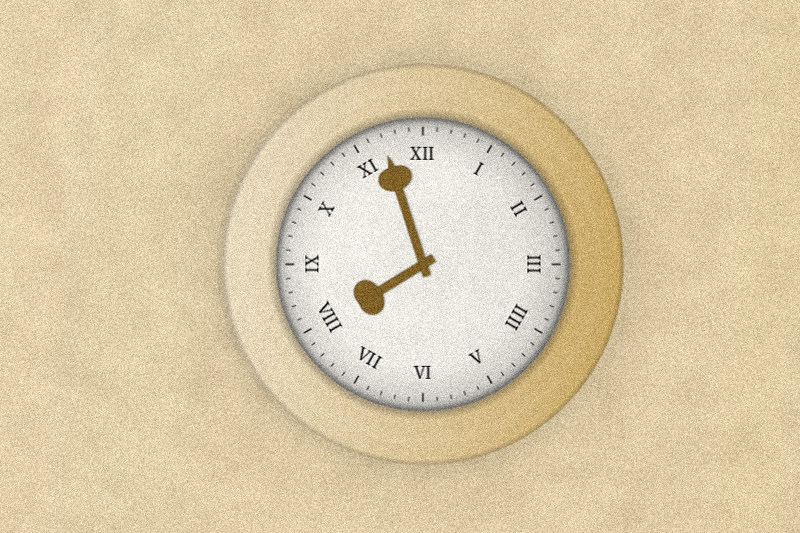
7.57
